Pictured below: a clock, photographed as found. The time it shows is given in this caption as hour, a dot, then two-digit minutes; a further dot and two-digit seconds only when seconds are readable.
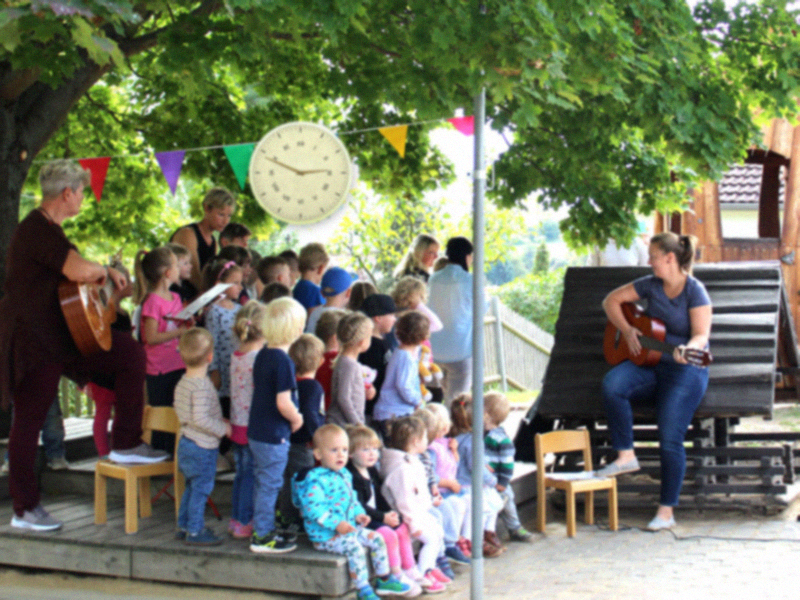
2.49
